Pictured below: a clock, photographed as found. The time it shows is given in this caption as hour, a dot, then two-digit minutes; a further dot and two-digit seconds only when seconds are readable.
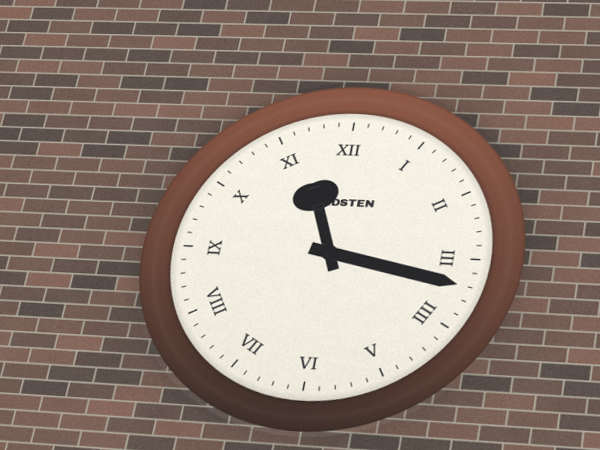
11.17
